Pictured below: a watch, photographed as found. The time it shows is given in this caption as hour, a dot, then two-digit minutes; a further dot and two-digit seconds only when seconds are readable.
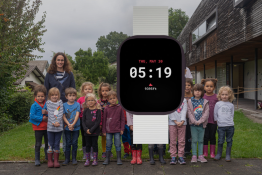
5.19
